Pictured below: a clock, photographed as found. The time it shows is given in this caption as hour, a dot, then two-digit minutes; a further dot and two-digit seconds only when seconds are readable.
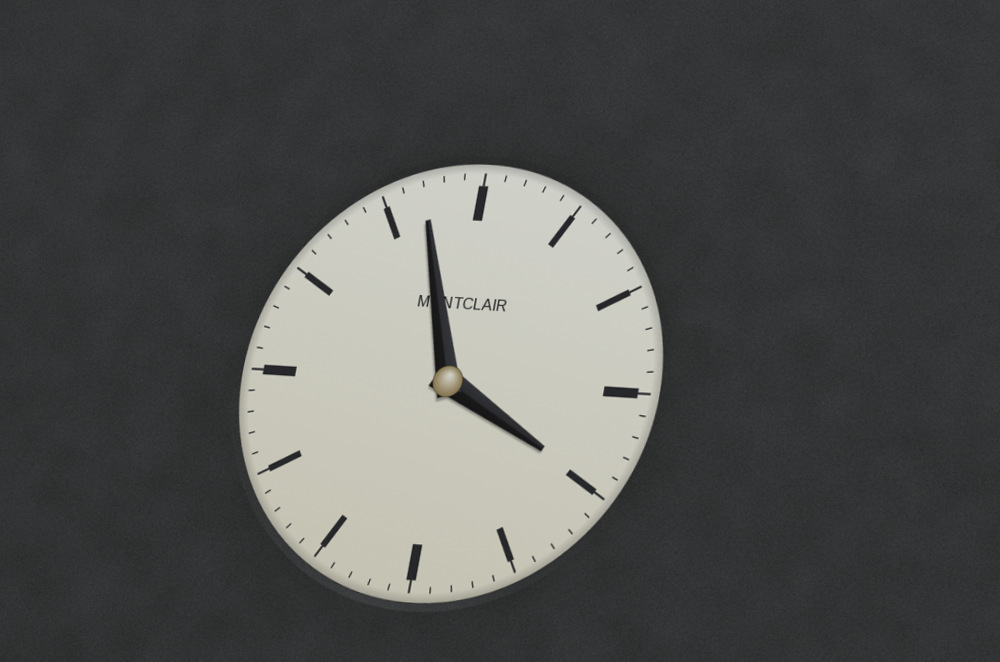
3.57
